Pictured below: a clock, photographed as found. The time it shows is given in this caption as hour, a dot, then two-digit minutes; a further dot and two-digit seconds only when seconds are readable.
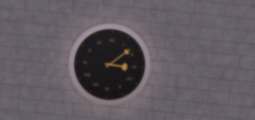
3.08
